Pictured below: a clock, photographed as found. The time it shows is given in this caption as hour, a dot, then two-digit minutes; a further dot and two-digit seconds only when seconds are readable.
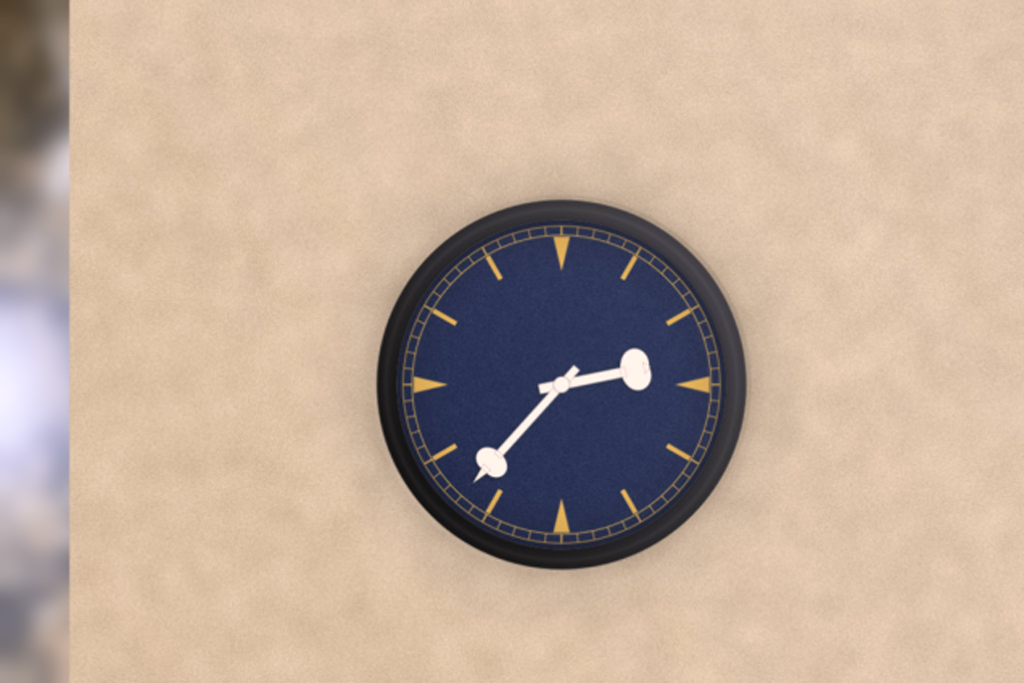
2.37
